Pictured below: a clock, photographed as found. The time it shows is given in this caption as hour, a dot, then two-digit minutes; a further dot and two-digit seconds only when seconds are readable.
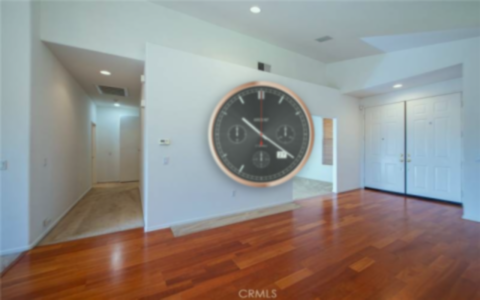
10.21
